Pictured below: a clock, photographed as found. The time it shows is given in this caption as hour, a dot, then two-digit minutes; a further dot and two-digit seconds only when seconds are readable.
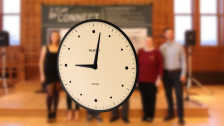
9.02
